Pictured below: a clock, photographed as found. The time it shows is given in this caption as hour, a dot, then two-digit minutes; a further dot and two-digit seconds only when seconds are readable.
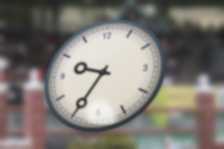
9.35
